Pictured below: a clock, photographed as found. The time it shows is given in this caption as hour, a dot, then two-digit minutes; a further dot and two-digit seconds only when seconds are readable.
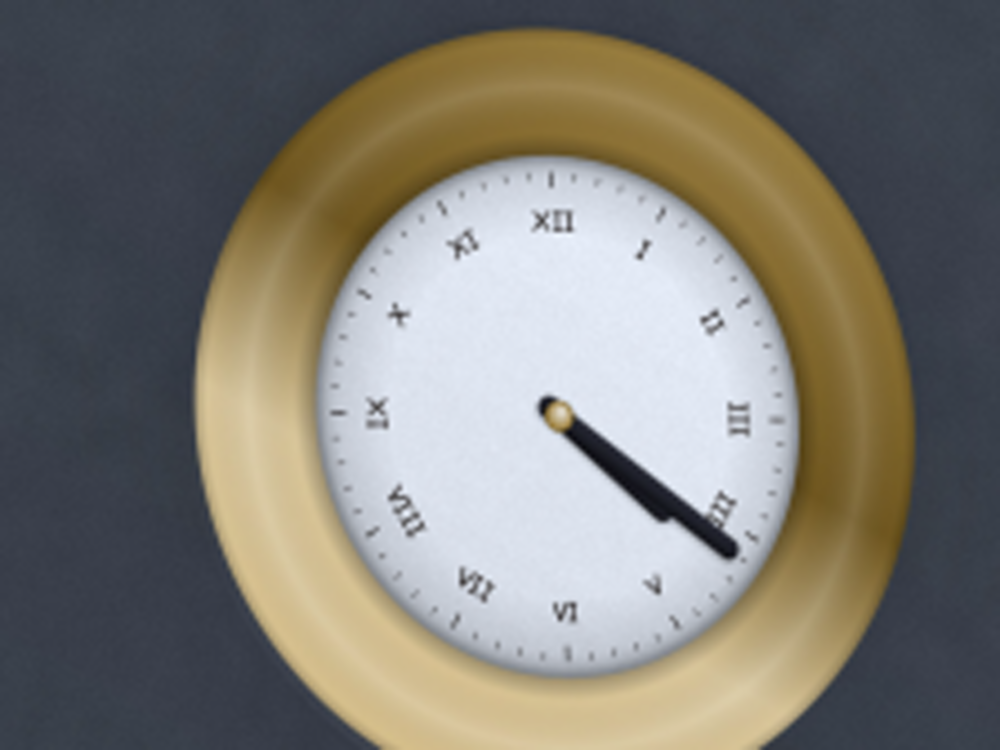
4.21
